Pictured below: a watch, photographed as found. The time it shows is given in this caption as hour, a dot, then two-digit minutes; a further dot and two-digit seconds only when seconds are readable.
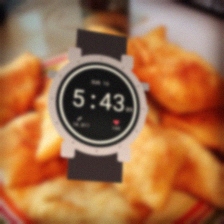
5.43
